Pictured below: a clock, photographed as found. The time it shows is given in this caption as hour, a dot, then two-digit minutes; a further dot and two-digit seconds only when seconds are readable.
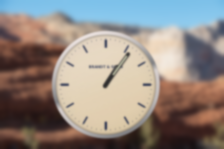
1.06
